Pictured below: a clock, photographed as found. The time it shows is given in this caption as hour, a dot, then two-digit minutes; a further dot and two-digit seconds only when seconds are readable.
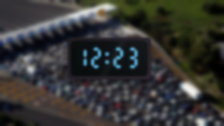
12.23
